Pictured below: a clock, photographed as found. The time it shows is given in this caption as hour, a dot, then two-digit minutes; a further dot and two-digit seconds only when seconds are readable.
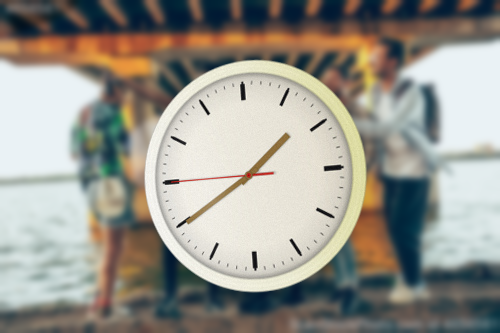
1.39.45
